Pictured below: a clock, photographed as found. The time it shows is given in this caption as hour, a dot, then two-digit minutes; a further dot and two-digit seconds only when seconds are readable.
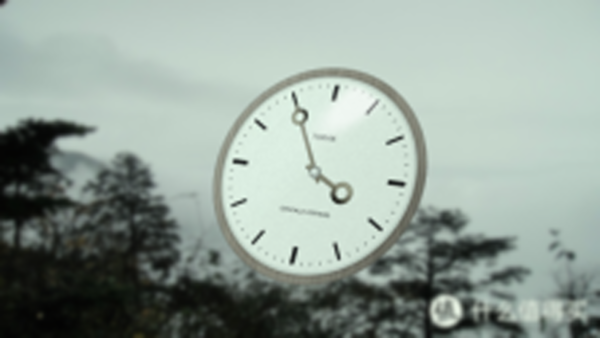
3.55
